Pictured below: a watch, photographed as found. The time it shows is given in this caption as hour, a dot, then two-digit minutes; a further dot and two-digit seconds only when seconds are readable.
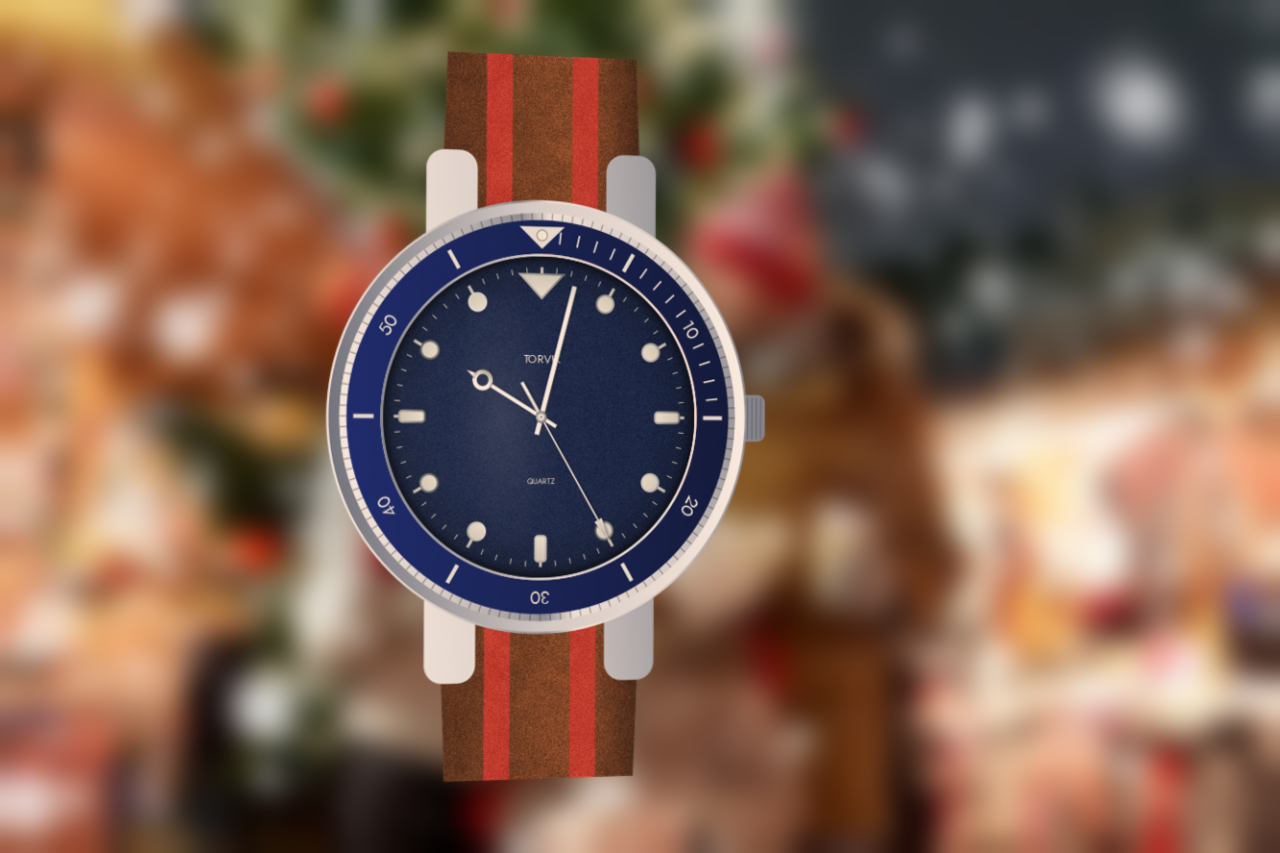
10.02.25
